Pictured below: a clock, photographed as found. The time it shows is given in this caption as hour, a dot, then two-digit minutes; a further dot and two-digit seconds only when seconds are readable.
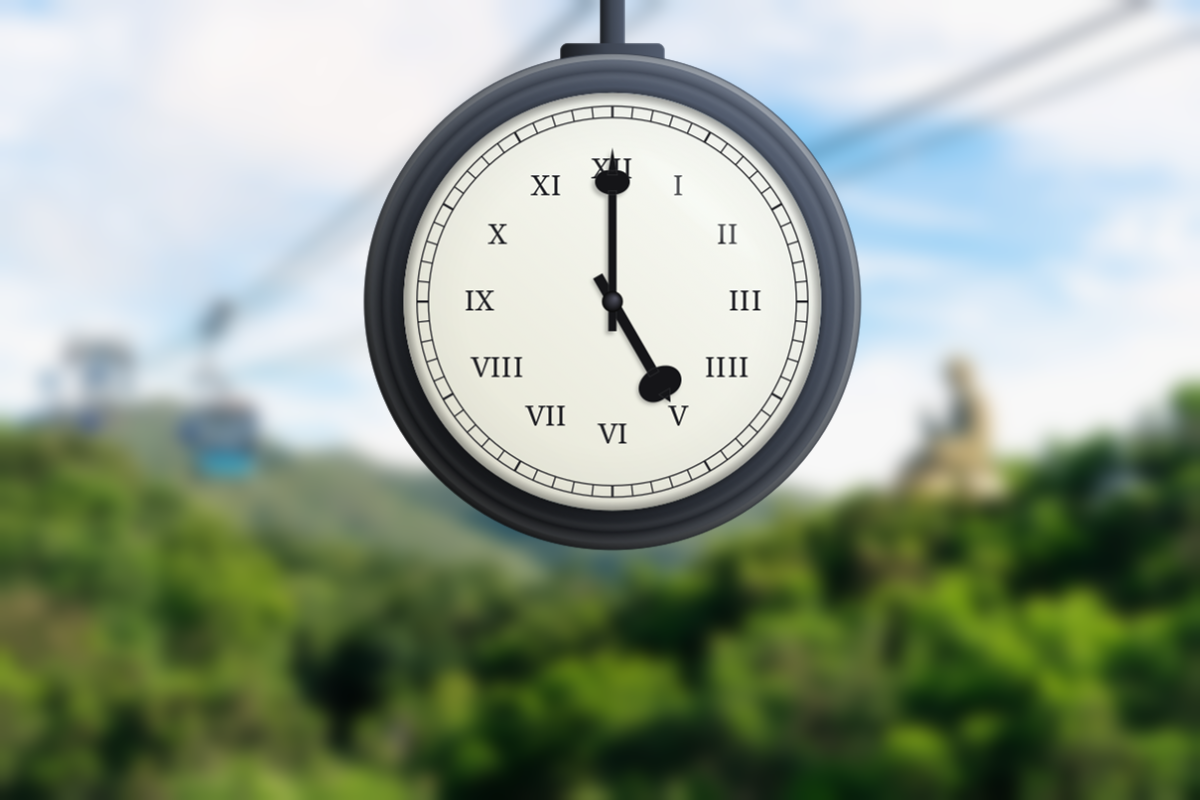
5.00
